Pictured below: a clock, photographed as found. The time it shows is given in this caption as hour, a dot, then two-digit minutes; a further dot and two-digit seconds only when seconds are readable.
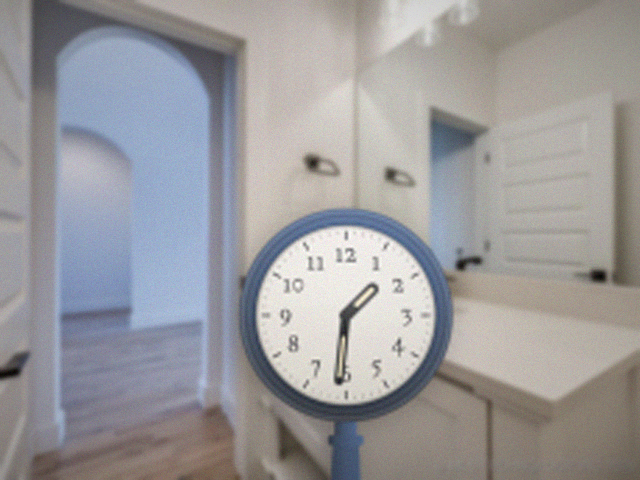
1.31
